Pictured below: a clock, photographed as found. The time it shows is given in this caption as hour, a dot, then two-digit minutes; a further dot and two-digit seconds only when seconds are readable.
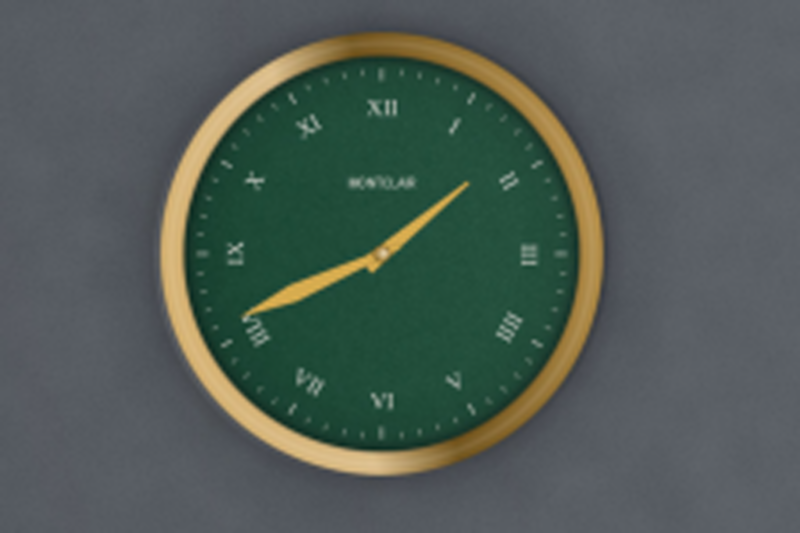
1.41
